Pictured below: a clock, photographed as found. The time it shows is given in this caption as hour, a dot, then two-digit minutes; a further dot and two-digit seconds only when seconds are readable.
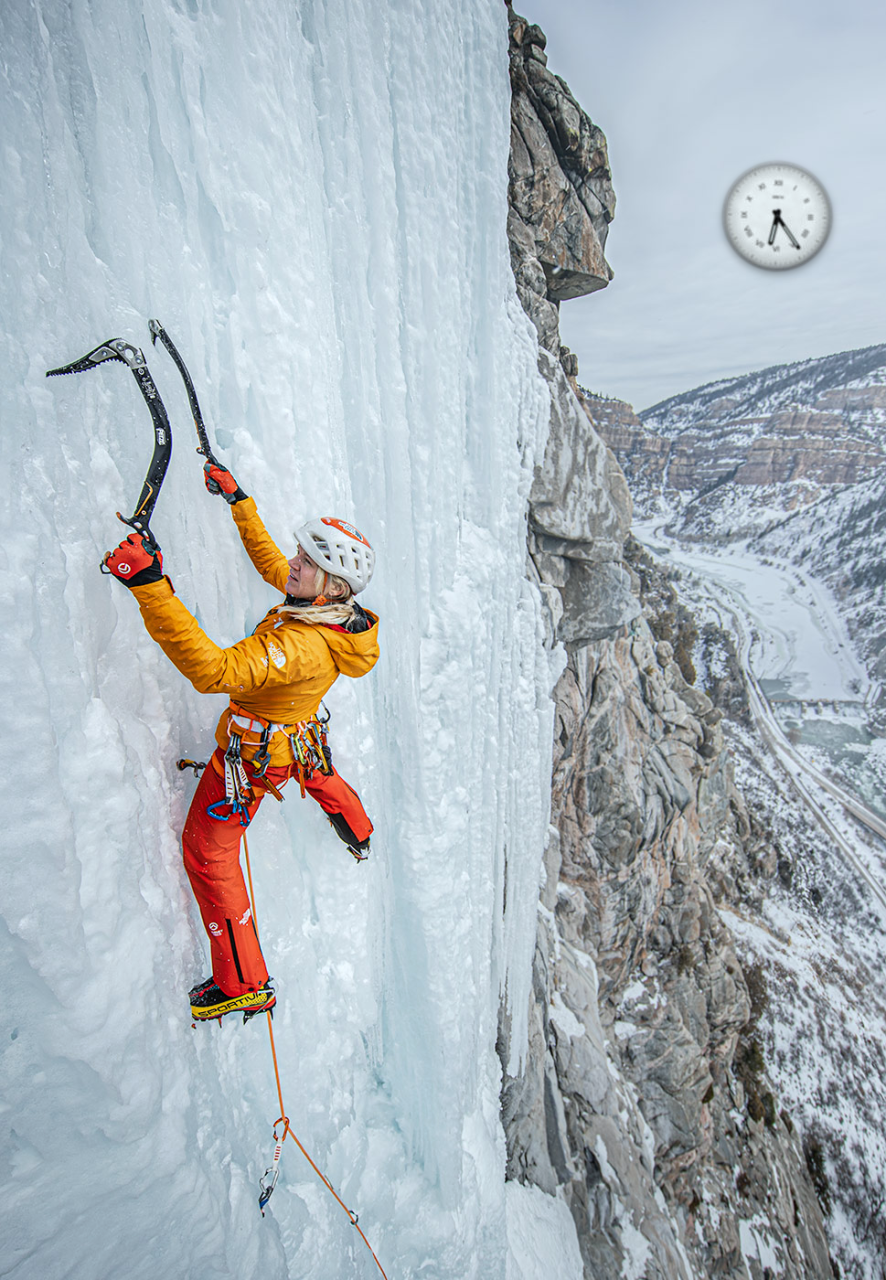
6.24
